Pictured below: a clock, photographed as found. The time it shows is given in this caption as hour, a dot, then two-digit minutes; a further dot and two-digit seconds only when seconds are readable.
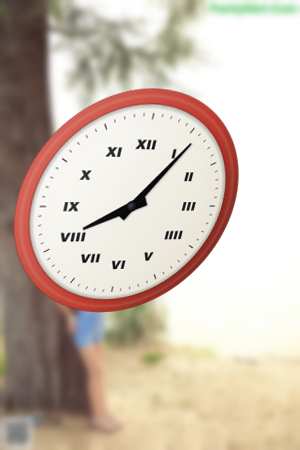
8.06
